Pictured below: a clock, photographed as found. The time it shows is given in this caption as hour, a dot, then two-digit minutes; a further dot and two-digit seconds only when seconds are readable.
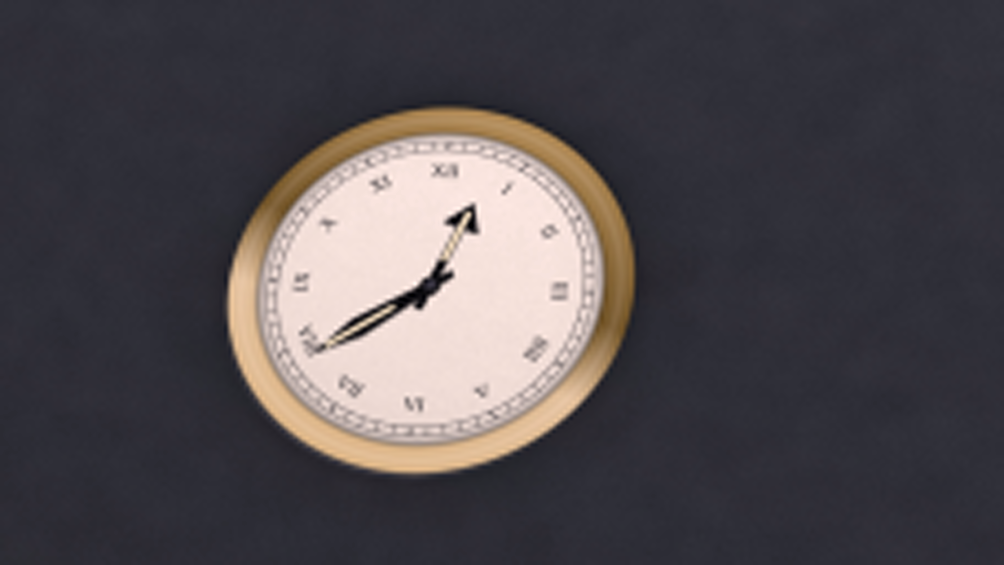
12.39
